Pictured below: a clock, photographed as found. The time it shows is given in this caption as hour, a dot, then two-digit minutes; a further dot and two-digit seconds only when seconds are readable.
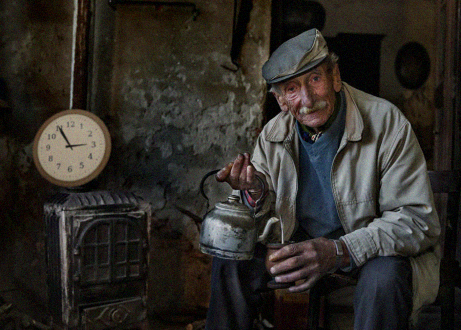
2.55
